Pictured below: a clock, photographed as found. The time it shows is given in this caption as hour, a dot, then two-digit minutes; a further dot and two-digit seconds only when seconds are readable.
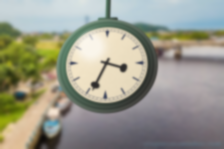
3.34
